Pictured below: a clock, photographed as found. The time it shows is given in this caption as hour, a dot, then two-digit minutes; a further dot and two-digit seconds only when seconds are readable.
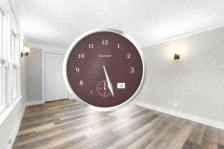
5.27
